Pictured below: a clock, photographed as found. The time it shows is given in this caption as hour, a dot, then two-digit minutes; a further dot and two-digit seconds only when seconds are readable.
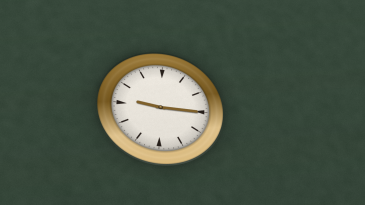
9.15
